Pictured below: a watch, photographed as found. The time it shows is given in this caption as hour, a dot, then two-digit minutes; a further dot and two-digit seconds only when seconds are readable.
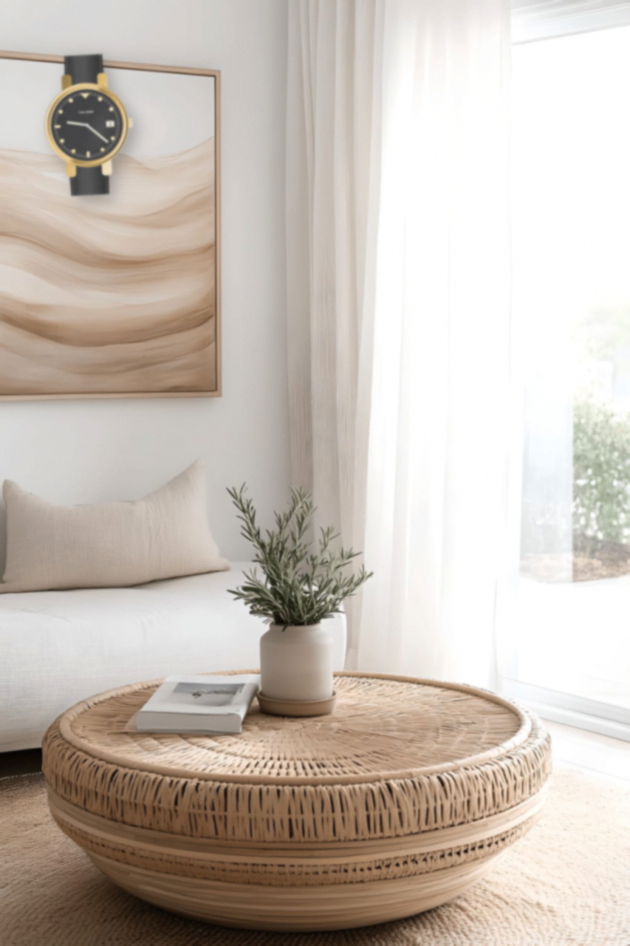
9.22
